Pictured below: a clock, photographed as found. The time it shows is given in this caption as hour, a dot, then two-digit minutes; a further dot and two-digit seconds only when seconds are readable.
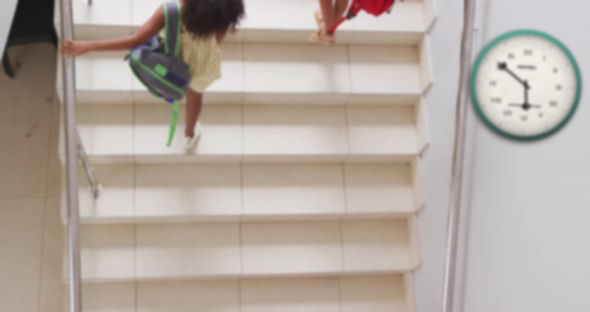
5.51
